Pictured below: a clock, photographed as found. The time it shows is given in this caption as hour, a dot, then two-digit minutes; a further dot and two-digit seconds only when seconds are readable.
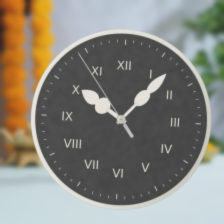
10.06.54
